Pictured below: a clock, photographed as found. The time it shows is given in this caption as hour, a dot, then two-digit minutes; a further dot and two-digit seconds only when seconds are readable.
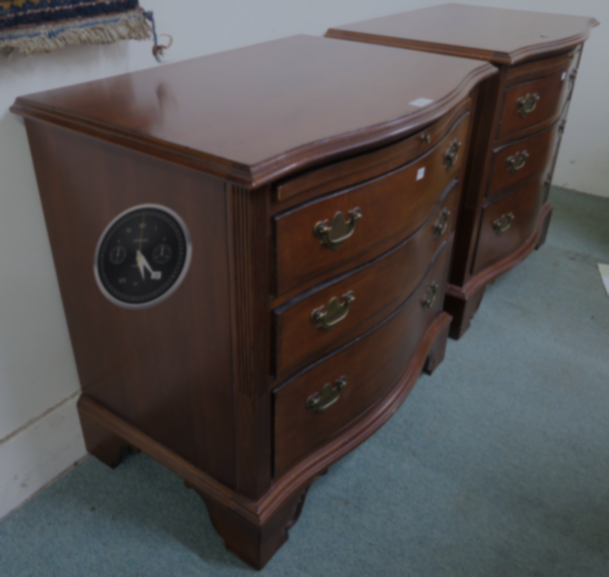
5.23
